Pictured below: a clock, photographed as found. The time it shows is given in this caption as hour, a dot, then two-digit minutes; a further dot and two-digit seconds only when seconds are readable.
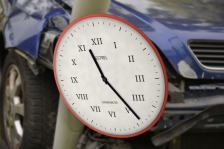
11.24
